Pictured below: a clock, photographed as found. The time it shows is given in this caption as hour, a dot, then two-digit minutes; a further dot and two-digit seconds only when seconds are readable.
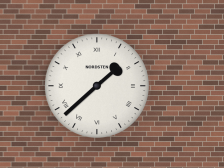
1.38
